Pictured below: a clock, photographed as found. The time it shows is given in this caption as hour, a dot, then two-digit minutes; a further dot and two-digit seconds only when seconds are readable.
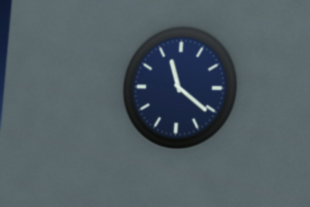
11.21
